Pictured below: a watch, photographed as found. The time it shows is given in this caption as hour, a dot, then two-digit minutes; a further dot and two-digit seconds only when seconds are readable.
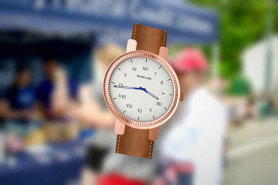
3.44
